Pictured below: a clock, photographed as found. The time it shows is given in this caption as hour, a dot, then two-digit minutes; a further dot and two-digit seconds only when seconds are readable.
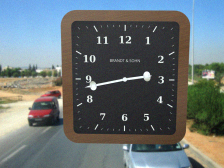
2.43
